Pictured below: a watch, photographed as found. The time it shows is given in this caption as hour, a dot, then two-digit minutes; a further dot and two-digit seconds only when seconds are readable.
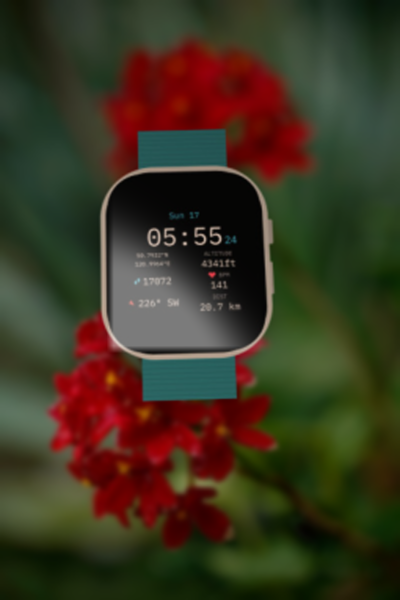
5.55
